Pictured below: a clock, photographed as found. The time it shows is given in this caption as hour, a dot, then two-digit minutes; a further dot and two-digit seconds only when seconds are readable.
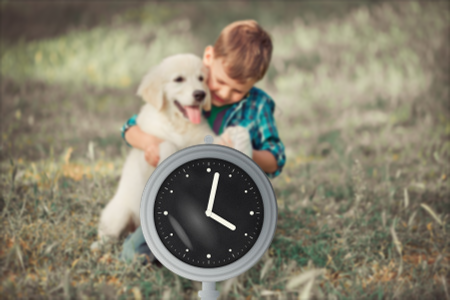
4.02
